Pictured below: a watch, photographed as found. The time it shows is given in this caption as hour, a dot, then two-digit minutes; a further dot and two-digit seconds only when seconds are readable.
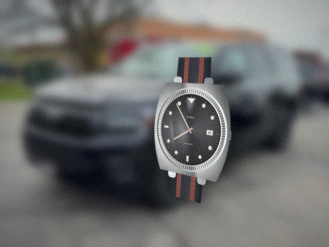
7.54
